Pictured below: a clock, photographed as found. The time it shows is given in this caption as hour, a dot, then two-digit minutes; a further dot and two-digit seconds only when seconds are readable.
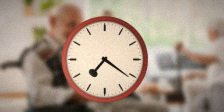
7.21
